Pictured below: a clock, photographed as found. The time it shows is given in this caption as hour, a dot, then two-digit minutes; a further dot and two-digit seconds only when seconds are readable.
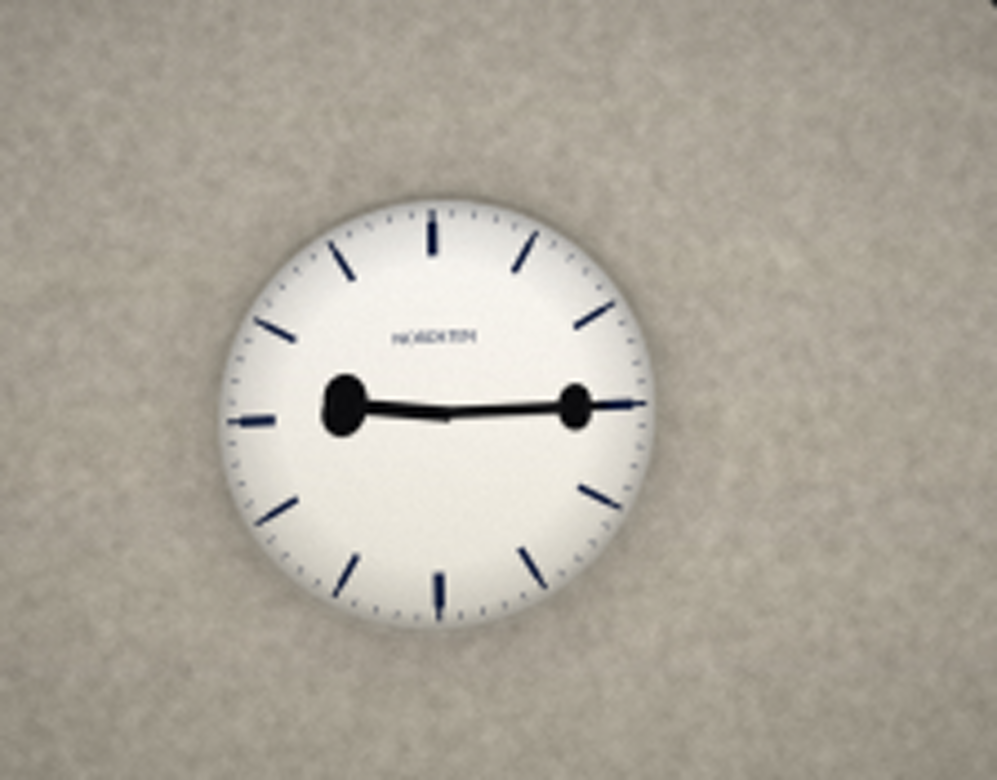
9.15
